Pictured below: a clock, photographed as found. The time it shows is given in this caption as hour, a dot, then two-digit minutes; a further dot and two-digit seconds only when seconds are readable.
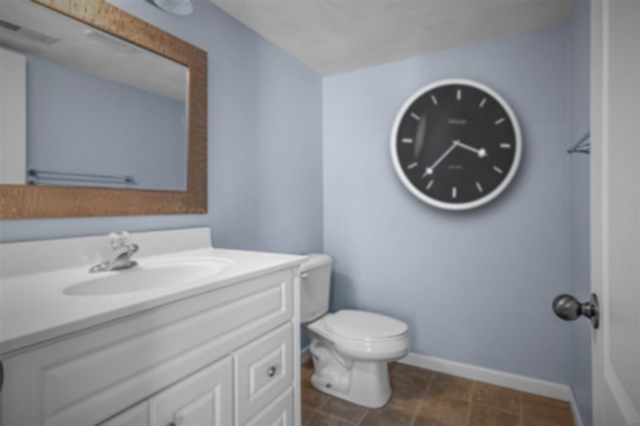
3.37
